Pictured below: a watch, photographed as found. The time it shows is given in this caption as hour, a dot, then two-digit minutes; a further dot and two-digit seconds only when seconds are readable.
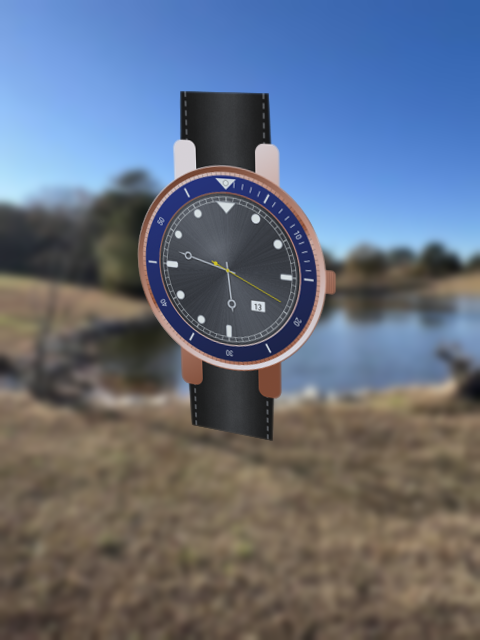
5.47.19
